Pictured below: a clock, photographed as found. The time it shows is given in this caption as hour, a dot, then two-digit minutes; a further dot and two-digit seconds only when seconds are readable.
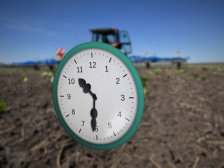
10.31
